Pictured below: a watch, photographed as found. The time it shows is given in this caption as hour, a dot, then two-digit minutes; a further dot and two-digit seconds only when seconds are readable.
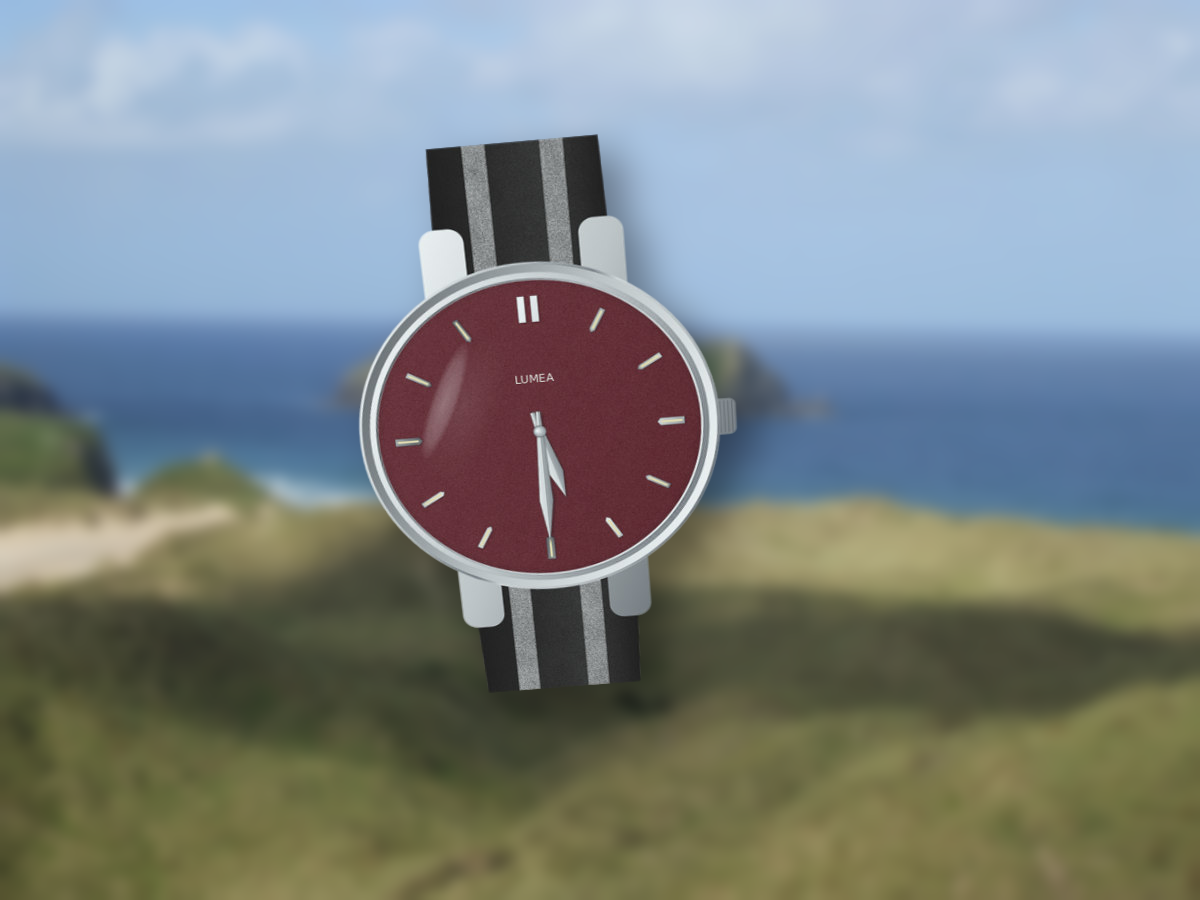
5.30
